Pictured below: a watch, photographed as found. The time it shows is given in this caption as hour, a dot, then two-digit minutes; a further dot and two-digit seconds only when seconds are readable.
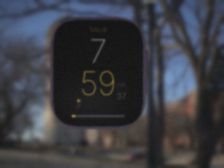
7.59
